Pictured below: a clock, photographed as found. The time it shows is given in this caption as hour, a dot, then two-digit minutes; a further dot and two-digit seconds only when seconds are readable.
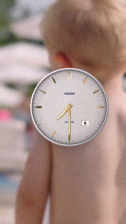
7.30
